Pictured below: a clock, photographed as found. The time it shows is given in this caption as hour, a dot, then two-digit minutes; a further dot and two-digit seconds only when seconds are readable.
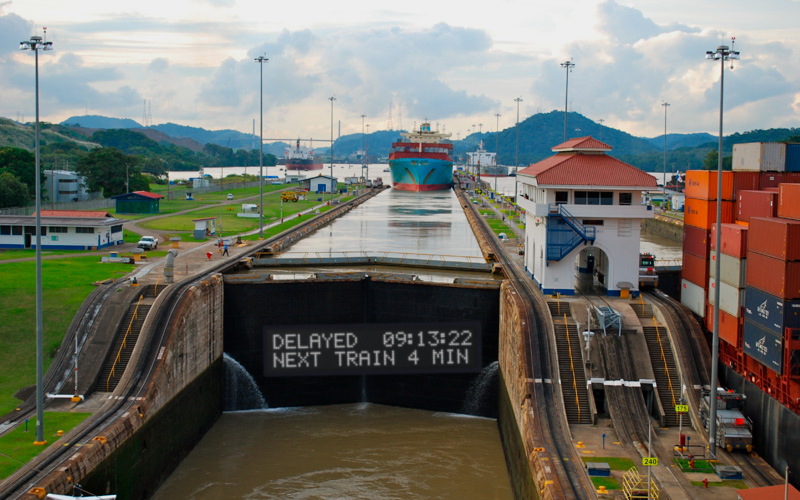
9.13.22
